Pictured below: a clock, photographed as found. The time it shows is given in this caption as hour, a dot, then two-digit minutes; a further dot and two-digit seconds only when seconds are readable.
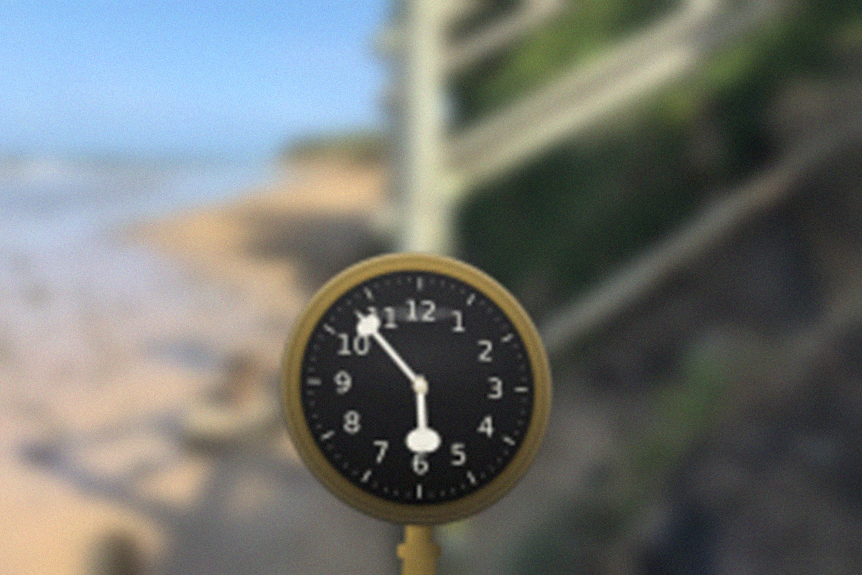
5.53
